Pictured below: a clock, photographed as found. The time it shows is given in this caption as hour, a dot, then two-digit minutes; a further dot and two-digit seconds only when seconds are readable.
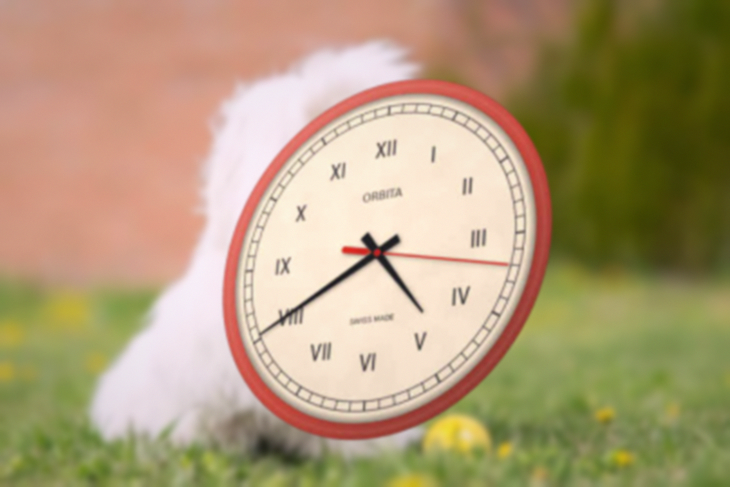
4.40.17
